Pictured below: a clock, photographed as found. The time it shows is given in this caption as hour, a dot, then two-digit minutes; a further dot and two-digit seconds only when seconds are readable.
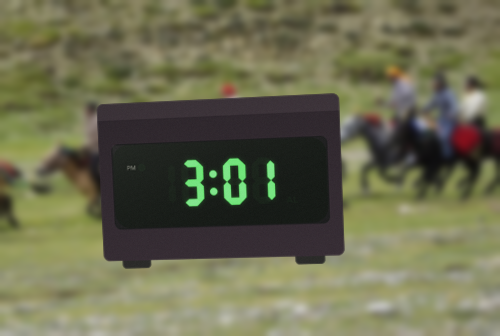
3.01
